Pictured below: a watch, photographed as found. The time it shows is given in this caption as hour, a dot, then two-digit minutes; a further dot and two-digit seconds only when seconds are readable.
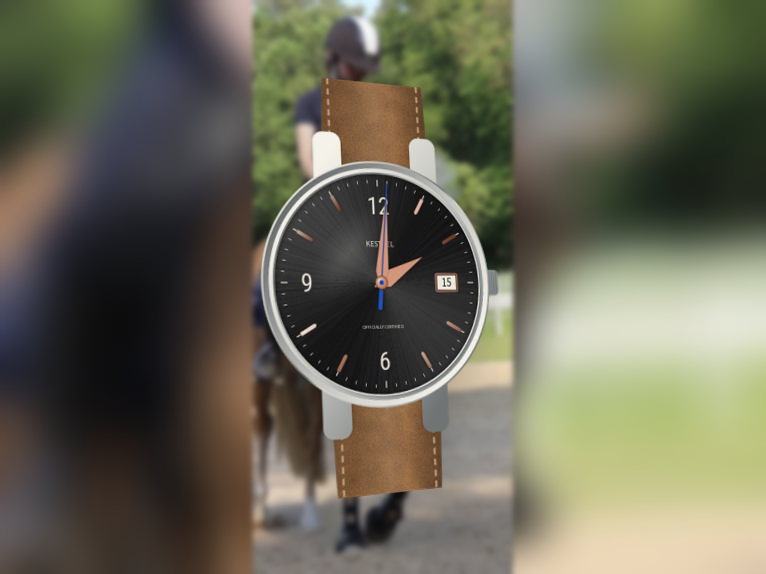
2.01.01
